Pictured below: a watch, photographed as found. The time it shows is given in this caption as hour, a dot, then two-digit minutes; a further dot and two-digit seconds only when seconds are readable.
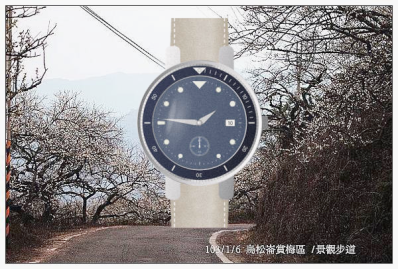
1.46
